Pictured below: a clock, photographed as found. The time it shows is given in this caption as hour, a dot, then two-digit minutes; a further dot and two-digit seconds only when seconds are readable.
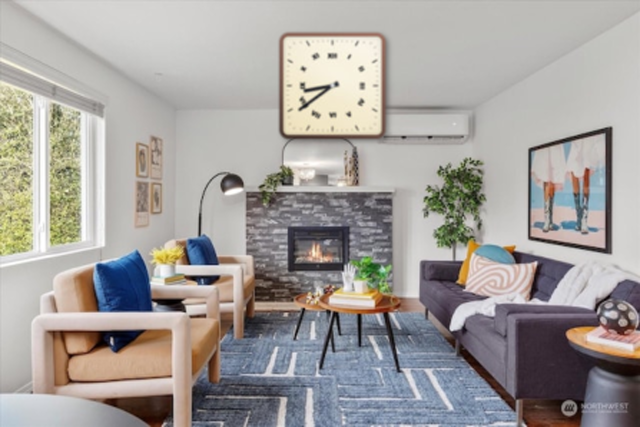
8.39
